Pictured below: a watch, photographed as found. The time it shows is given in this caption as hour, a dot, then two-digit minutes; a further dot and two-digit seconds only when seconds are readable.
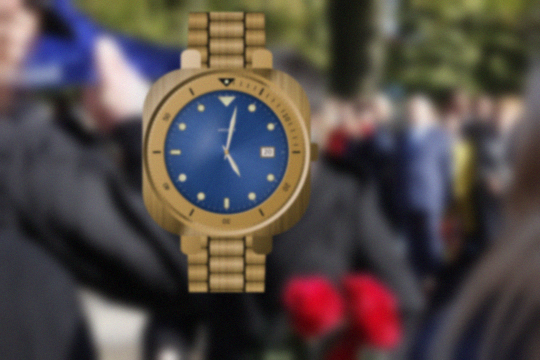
5.02
